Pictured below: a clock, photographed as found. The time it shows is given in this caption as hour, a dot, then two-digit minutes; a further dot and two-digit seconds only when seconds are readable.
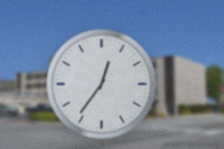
12.36
